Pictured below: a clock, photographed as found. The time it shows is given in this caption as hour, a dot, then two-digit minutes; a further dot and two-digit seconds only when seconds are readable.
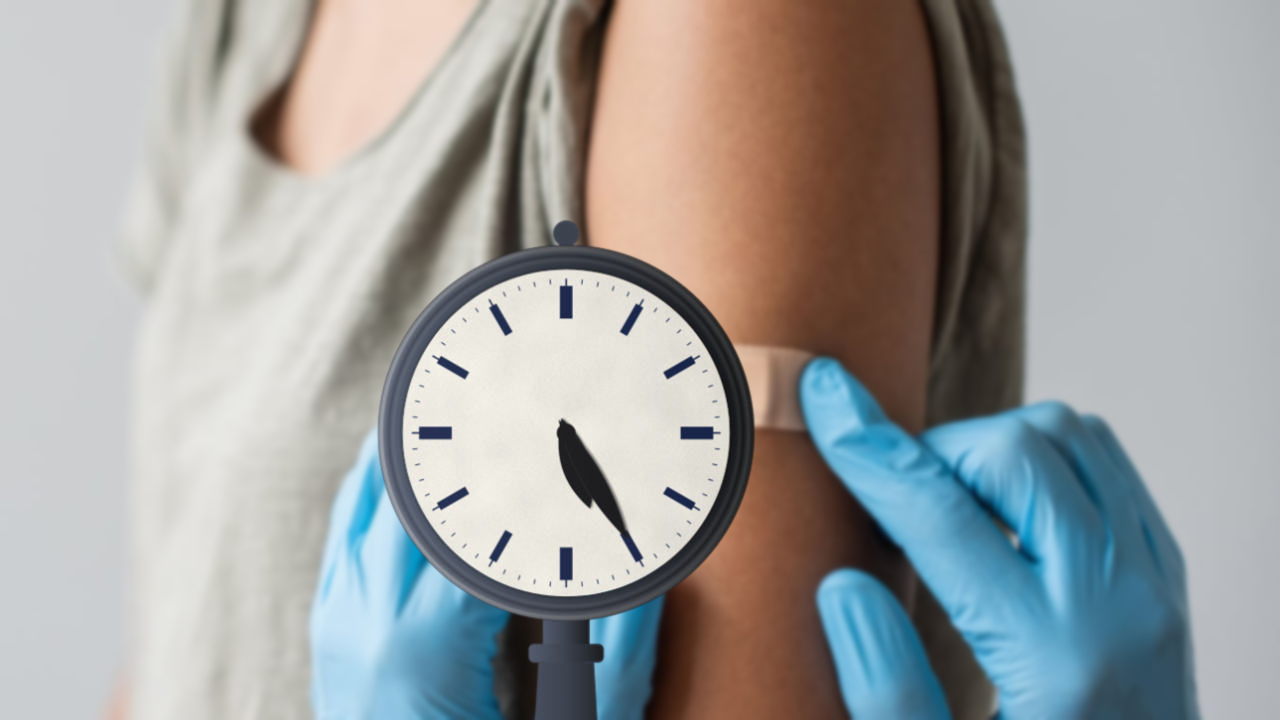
5.25
